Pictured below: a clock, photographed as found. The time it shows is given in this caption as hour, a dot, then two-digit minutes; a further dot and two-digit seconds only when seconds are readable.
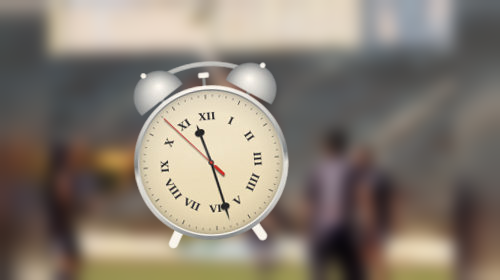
11.27.53
